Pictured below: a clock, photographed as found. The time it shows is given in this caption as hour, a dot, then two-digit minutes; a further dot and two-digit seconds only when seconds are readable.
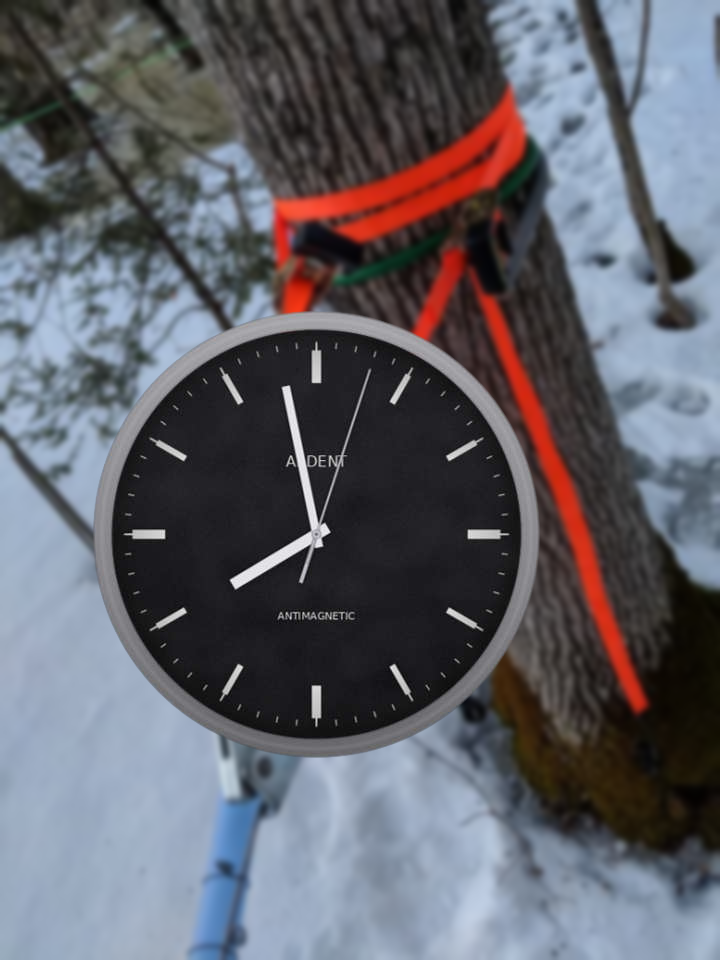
7.58.03
